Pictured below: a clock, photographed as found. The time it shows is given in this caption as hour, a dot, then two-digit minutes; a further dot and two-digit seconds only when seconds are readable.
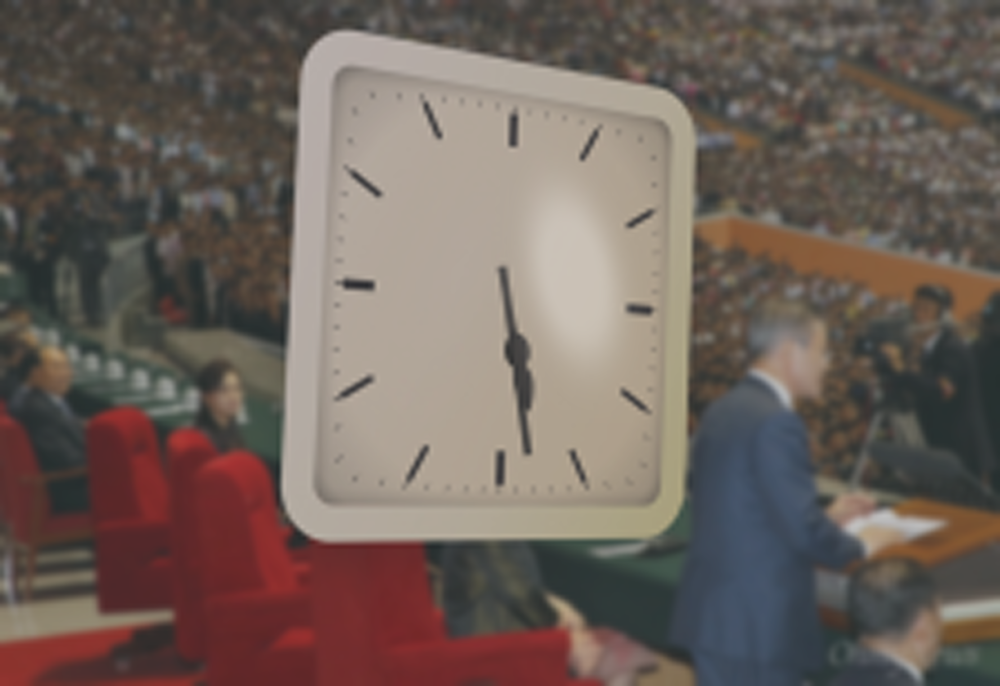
5.28
